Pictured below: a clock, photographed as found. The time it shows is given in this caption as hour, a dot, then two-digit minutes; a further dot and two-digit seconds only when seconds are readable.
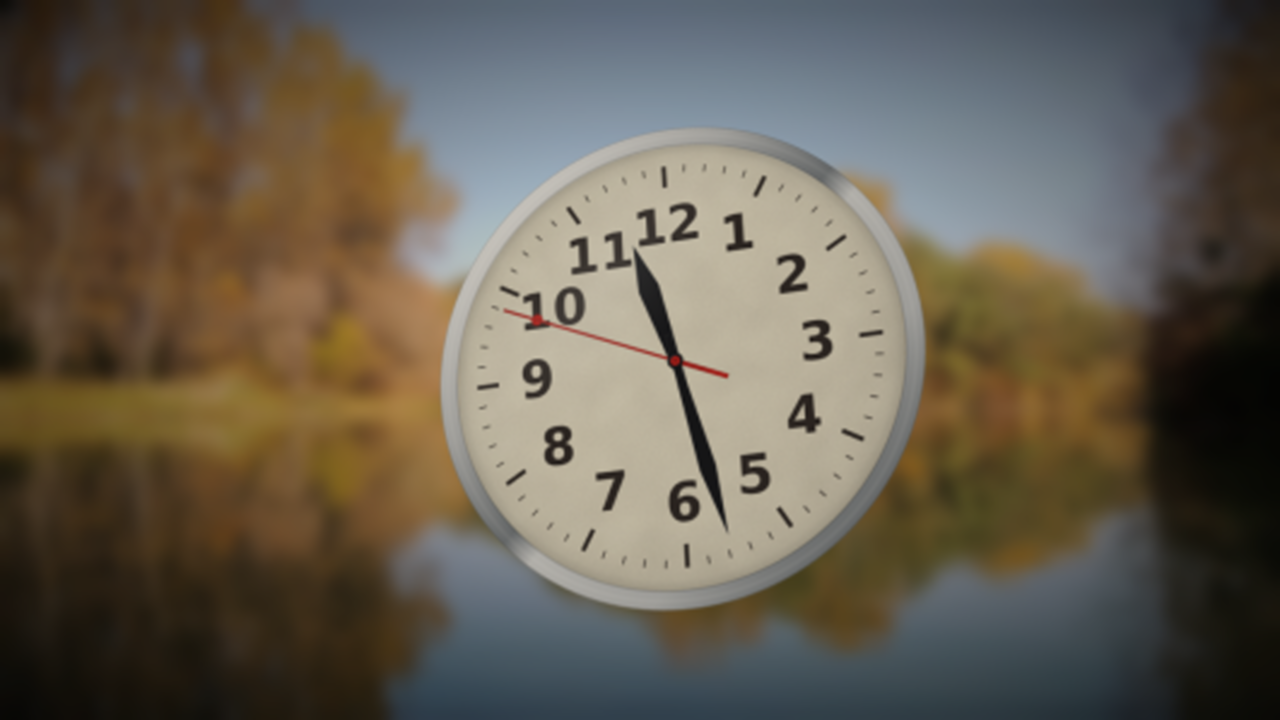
11.27.49
